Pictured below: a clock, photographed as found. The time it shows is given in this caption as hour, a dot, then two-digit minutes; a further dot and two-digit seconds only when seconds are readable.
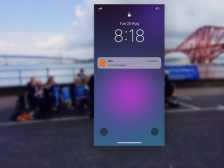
8.18
